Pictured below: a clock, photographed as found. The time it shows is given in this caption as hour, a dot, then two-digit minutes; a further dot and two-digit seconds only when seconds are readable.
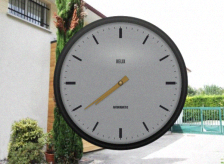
7.39
